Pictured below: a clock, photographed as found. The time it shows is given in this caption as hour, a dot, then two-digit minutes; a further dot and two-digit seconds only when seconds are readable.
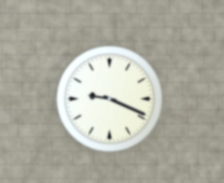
9.19
